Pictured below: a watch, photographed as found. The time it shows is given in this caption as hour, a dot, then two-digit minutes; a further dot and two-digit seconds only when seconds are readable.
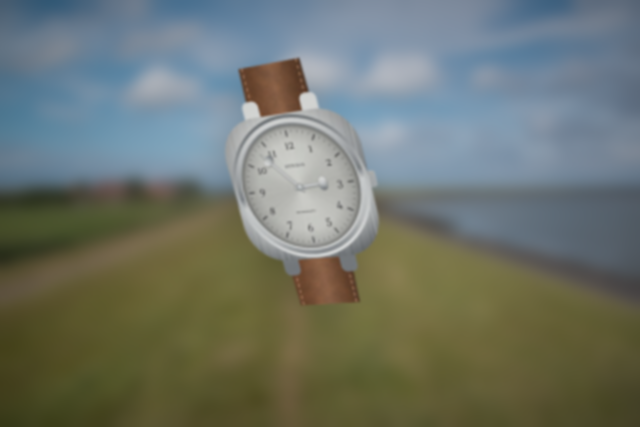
2.53
